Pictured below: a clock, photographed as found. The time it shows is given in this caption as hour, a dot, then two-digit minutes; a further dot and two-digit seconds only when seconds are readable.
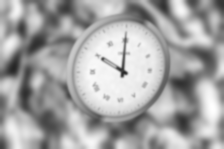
10.00
